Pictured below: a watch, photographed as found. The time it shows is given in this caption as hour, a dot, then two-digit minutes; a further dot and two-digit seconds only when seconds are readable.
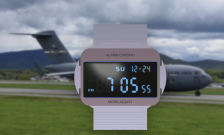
7.05.55
